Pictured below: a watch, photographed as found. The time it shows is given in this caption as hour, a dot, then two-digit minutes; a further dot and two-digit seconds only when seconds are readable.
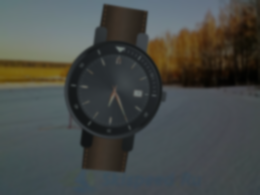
6.25
